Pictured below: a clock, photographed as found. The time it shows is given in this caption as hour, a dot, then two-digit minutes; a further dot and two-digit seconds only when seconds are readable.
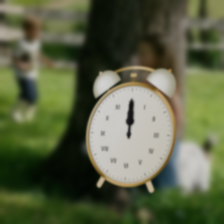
12.00
